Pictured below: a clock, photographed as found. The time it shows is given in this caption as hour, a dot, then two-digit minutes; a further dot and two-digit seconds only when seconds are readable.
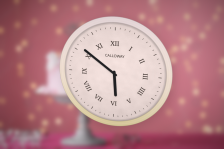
5.51
